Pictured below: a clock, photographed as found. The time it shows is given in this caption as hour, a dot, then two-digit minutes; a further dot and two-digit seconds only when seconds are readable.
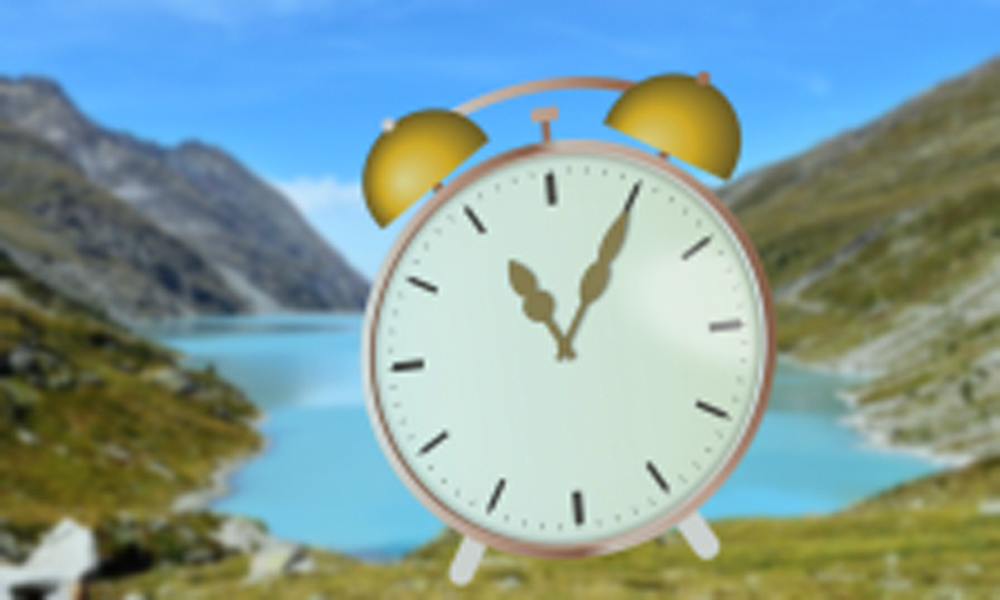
11.05
